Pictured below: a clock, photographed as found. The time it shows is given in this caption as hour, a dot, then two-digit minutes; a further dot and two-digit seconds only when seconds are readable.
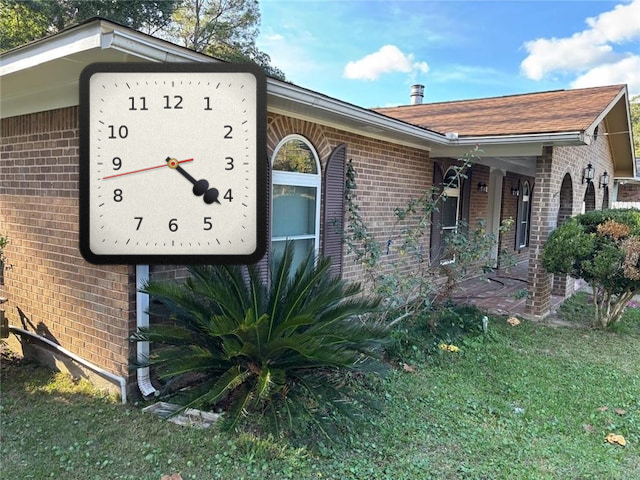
4.21.43
